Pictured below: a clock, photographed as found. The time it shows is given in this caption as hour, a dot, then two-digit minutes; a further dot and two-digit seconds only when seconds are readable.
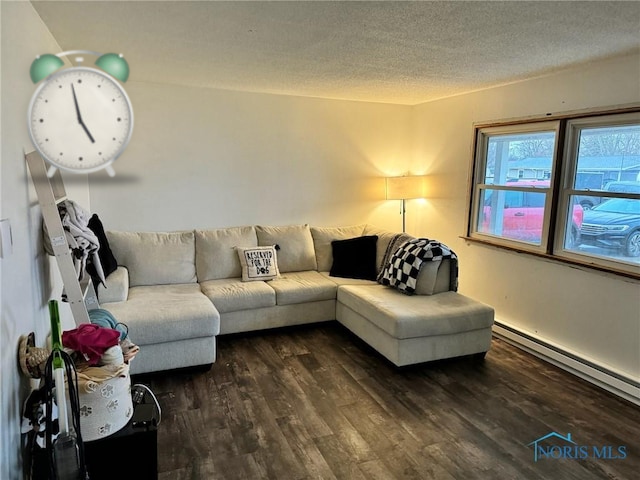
4.58
